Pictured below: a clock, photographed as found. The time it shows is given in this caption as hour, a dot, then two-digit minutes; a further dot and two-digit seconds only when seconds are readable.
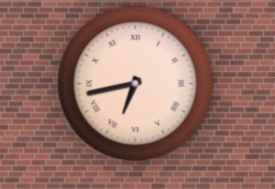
6.43
